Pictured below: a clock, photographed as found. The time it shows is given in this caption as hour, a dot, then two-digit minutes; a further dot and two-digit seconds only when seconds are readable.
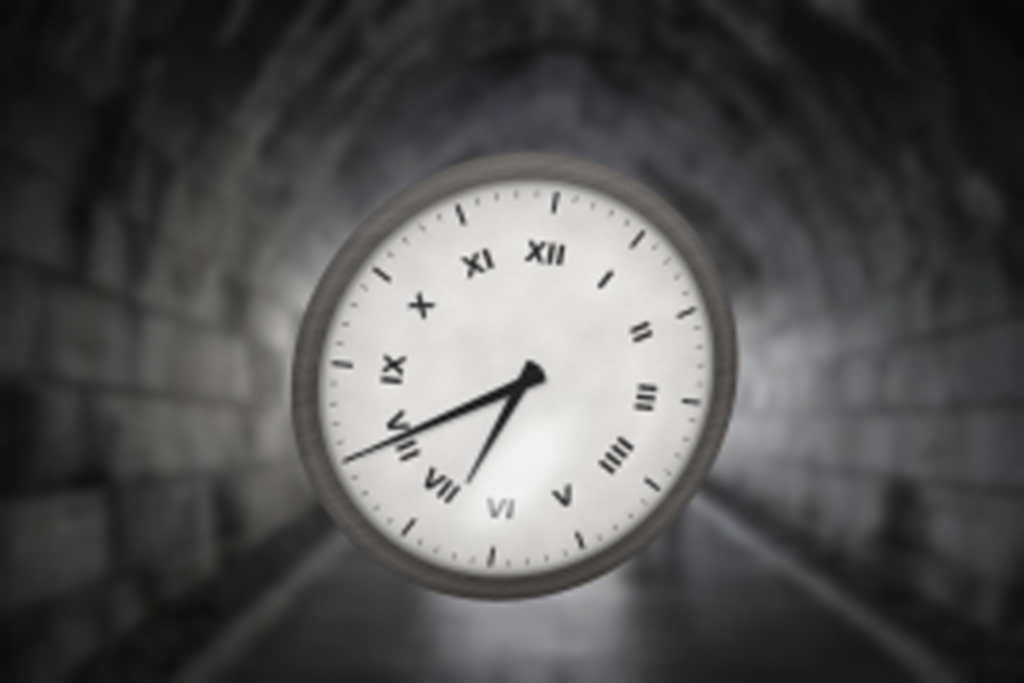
6.40
